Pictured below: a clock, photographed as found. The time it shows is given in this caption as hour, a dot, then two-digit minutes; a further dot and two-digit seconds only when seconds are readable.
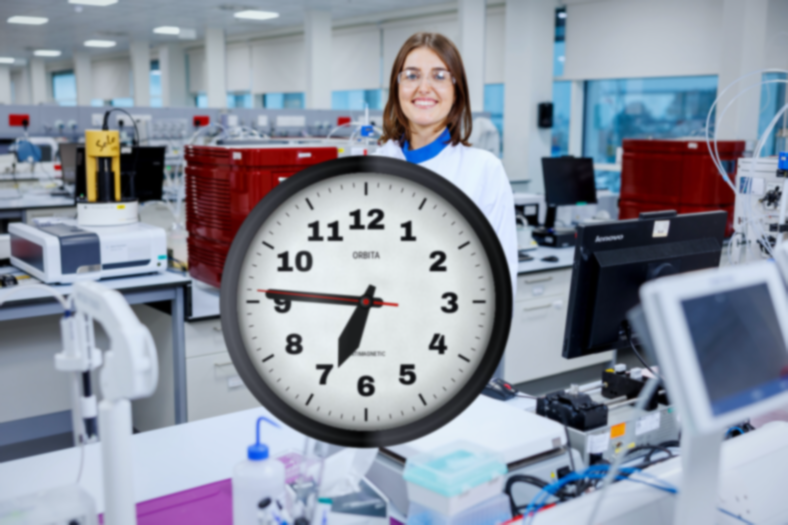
6.45.46
